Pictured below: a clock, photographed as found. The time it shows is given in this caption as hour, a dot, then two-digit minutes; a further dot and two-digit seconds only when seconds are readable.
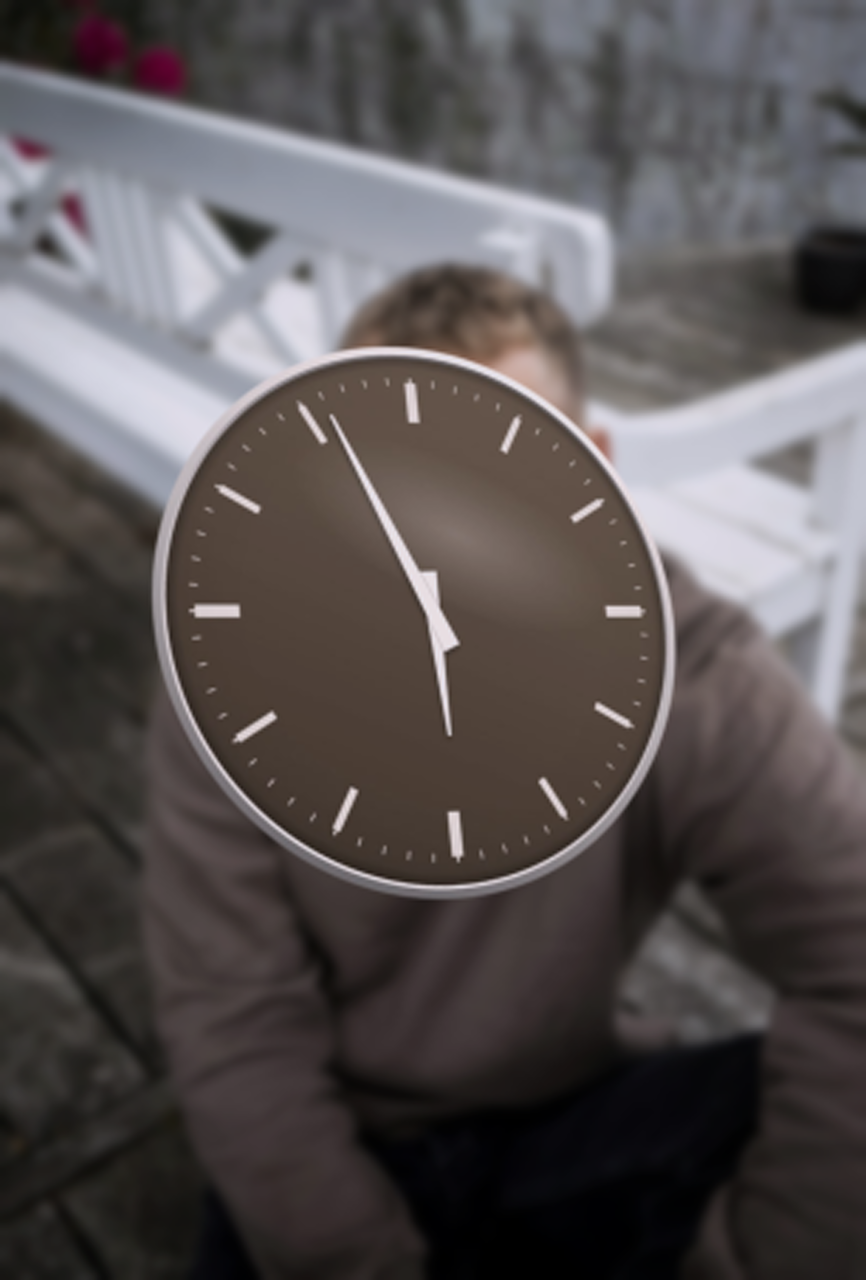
5.56
